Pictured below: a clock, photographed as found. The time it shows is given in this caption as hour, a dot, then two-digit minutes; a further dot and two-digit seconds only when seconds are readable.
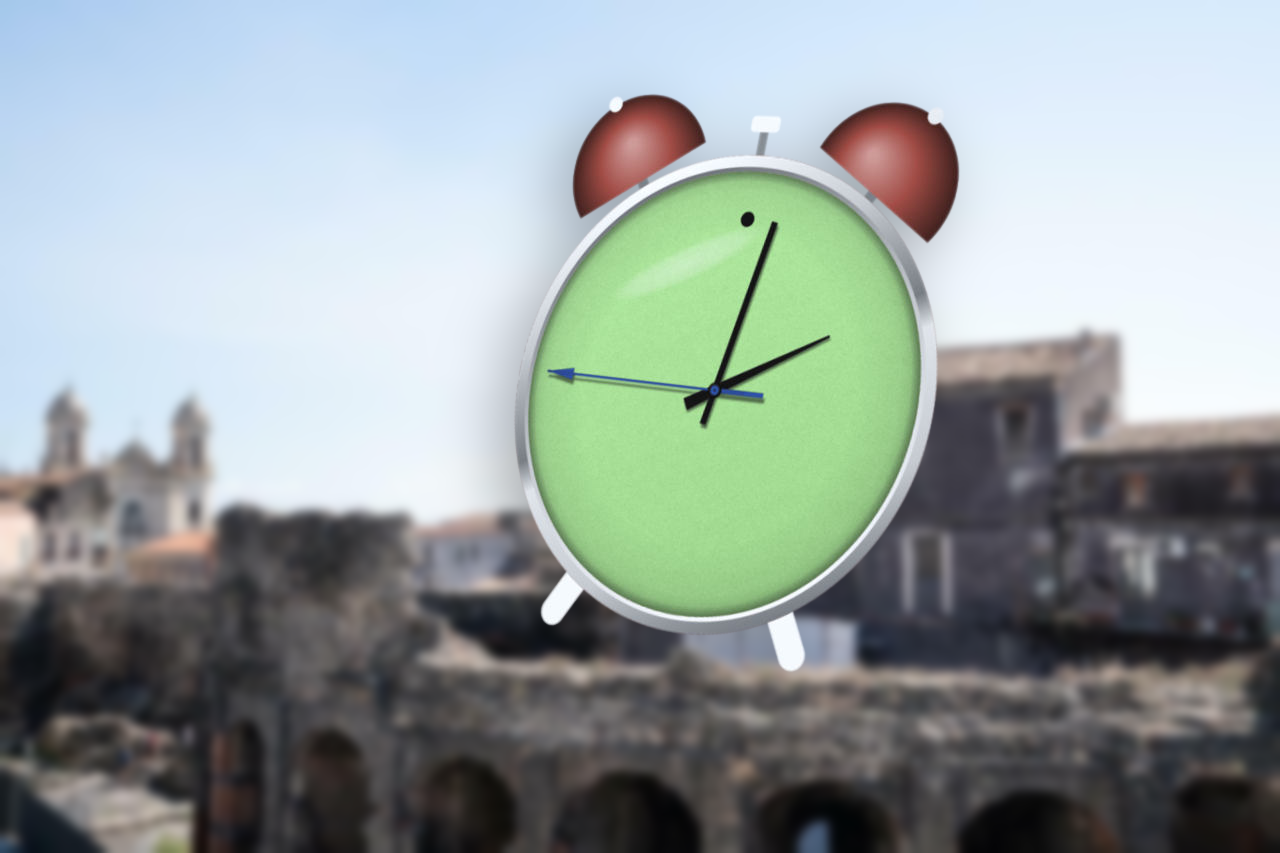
2.01.45
